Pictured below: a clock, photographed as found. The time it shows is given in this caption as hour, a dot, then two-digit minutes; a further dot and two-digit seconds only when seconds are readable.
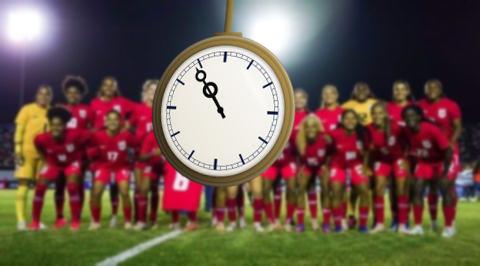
10.54
